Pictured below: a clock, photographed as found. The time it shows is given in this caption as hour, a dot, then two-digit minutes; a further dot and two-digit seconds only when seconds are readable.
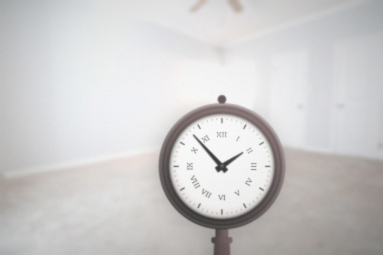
1.53
